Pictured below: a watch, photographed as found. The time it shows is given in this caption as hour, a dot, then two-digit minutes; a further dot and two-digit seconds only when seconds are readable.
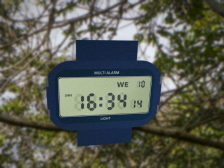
16.34.14
